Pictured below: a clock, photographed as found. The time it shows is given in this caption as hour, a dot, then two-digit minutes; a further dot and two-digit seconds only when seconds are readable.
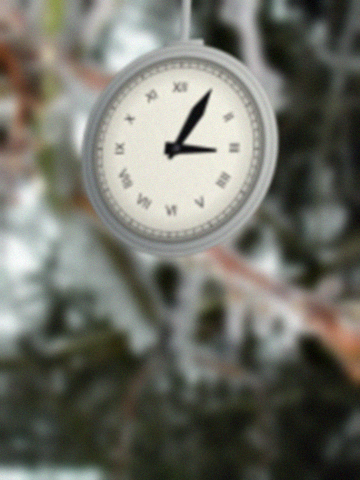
3.05
